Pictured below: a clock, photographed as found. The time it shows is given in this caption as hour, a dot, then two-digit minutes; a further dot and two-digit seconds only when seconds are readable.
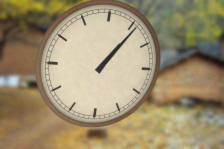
1.06
